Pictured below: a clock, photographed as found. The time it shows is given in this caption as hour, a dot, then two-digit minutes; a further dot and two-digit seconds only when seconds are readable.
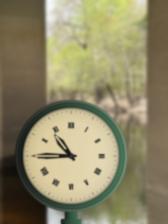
10.45
